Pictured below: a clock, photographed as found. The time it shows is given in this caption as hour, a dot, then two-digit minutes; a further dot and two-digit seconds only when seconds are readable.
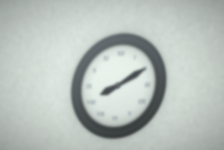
8.10
